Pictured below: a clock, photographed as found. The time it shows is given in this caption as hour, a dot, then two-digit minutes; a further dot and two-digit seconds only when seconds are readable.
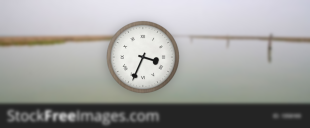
3.34
